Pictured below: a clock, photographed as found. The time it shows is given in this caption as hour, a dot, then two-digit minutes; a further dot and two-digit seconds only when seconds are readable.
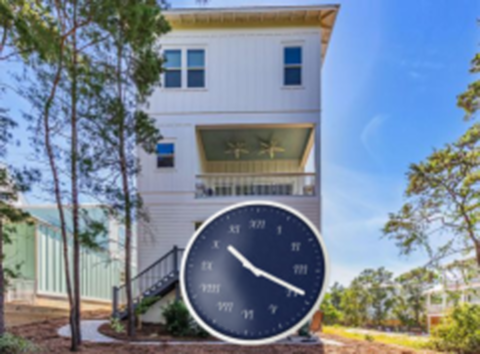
10.19
